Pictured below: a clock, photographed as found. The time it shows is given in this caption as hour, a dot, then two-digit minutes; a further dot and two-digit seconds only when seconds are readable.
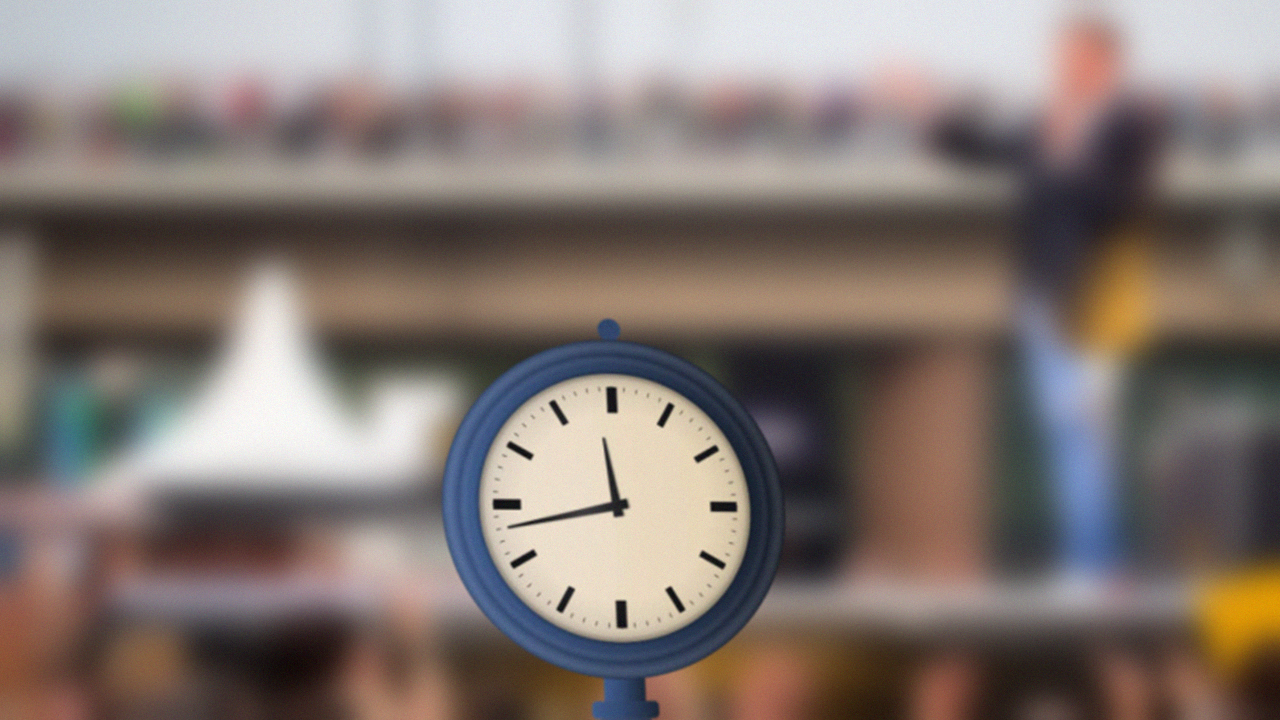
11.43
